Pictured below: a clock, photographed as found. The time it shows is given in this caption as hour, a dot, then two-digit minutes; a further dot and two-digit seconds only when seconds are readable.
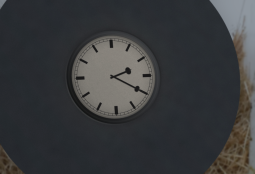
2.20
